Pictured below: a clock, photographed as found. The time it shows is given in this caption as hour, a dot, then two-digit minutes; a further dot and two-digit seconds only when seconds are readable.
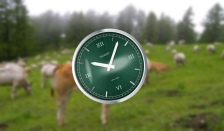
10.07
